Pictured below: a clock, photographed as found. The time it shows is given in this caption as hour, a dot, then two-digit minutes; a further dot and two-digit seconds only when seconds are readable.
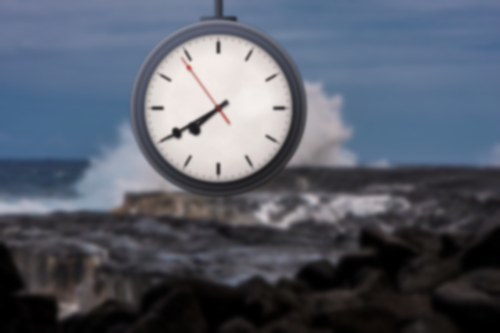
7.39.54
